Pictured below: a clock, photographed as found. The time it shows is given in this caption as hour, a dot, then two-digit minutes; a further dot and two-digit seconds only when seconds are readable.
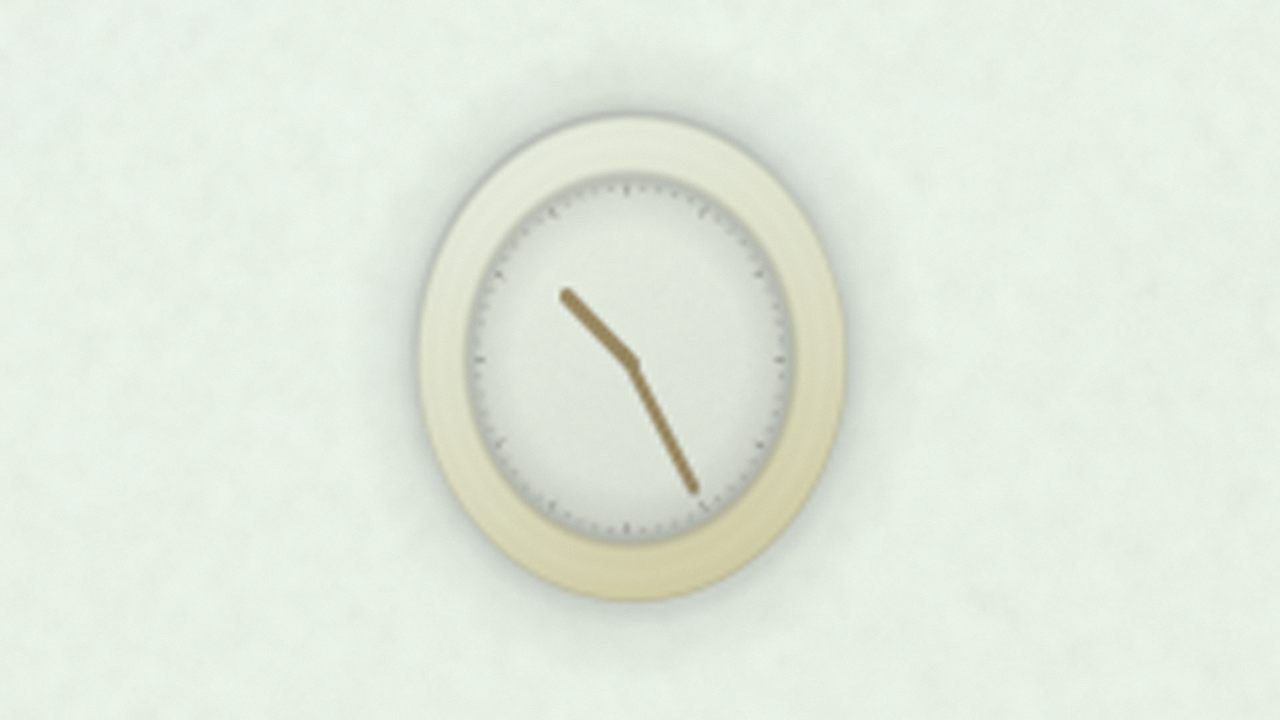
10.25
